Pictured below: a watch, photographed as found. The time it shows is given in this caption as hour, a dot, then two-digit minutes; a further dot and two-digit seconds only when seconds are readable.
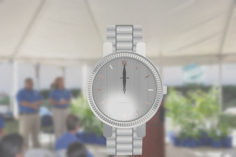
12.00
